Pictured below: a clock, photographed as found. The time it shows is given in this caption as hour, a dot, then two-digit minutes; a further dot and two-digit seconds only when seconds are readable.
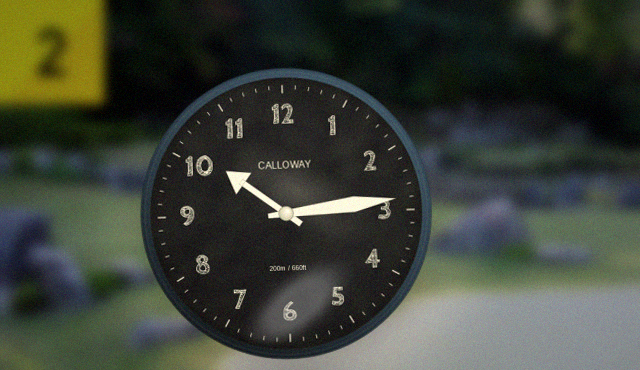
10.14
